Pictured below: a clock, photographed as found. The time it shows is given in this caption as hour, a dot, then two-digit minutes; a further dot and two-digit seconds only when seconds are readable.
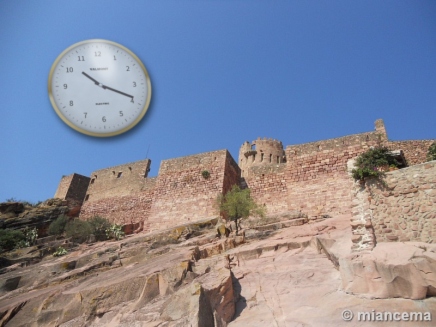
10.19
